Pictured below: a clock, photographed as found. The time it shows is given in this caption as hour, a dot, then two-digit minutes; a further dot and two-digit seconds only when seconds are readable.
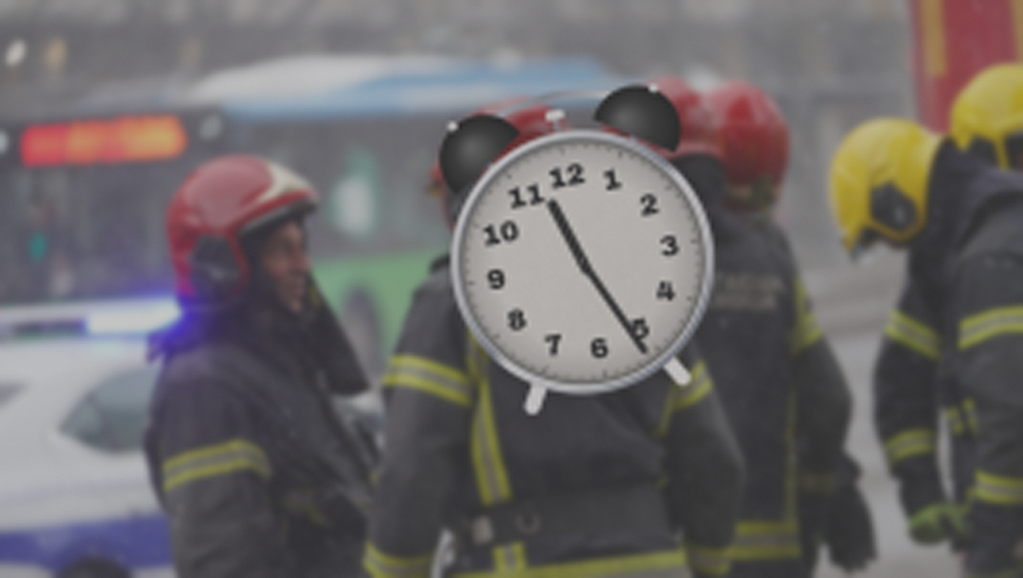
11.26
